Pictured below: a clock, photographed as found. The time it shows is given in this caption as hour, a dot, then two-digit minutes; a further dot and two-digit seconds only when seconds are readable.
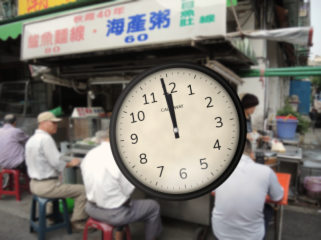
11.59
